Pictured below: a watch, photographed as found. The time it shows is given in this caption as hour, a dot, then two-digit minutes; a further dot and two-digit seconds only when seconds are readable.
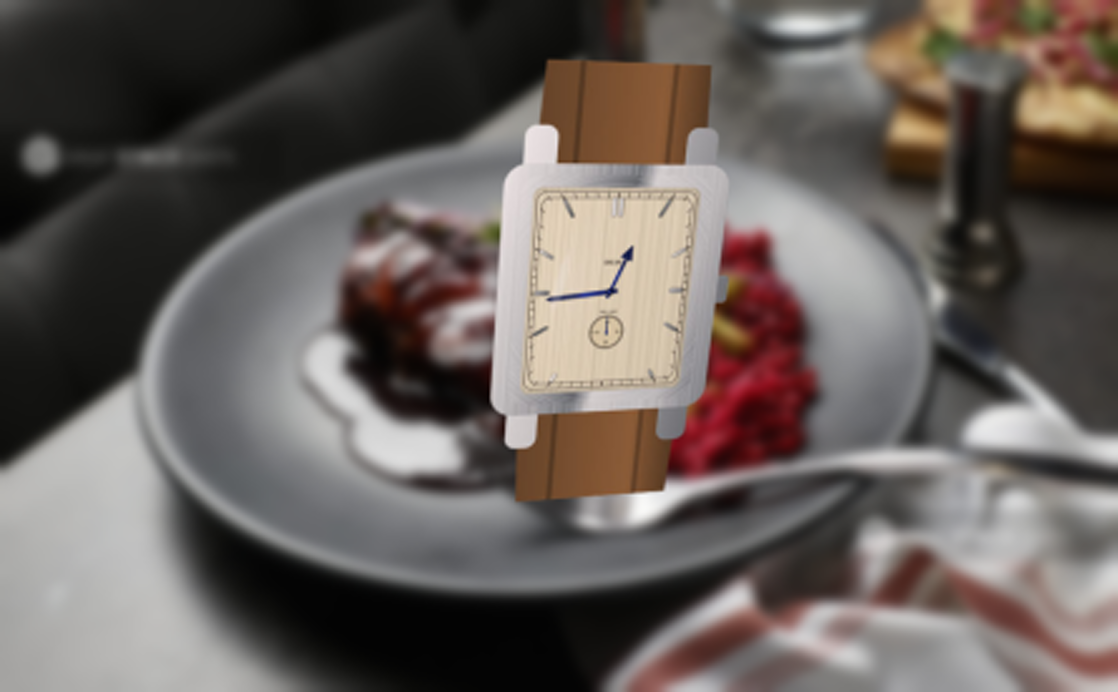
12.44
